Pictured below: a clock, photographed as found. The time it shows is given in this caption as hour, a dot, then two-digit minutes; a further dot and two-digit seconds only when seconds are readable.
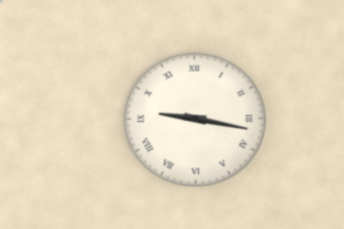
9.17
